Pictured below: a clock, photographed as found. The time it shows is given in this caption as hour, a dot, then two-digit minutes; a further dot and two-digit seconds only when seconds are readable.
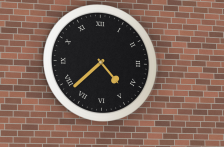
4.38
